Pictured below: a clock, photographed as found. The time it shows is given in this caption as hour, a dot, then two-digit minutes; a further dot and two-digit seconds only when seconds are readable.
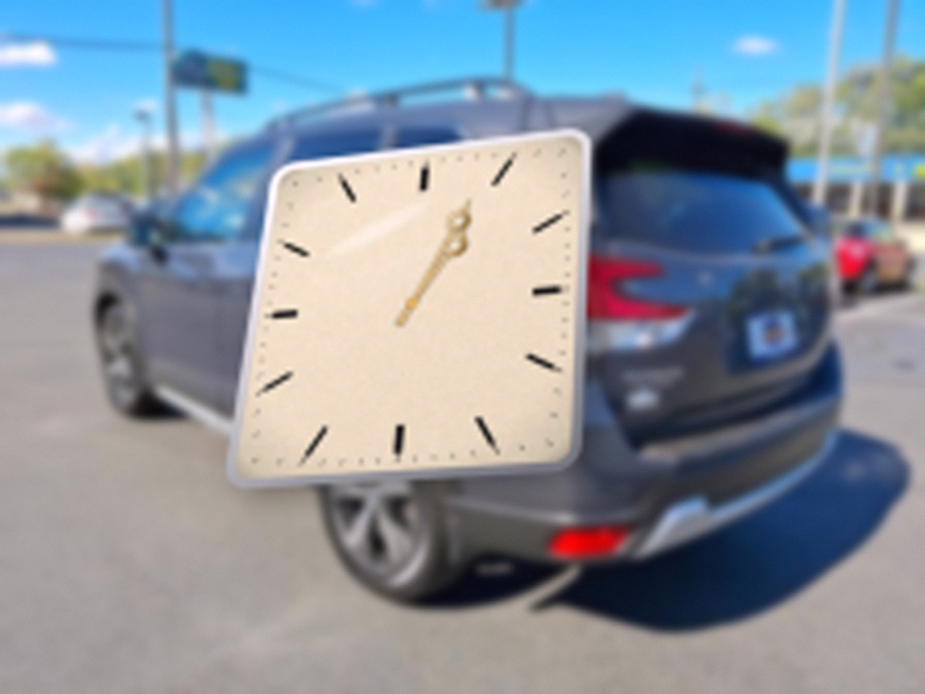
1.04
